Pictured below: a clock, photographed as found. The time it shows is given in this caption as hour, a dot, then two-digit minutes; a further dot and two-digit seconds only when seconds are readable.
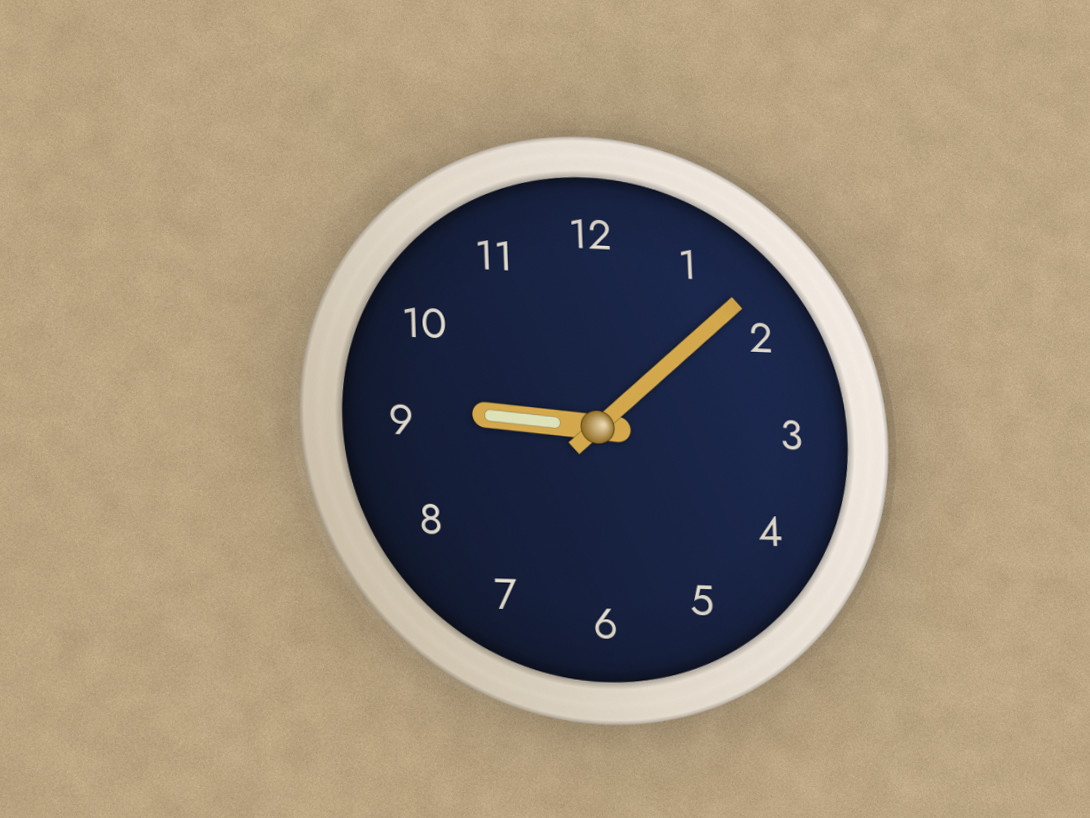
9.08
